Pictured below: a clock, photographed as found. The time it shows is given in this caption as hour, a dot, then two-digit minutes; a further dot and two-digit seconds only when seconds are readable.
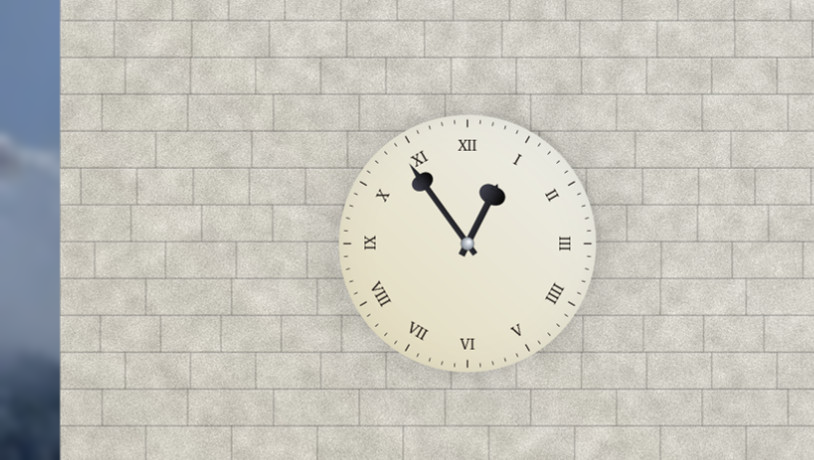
12.54
